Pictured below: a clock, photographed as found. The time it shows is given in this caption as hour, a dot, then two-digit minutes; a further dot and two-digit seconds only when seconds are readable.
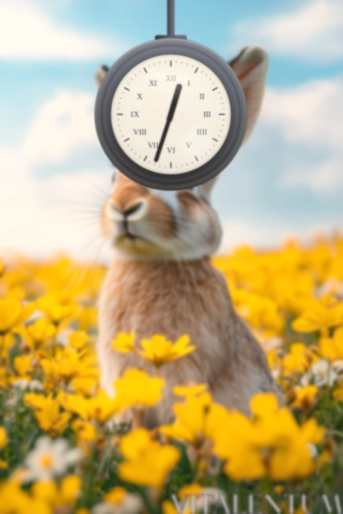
12.33
